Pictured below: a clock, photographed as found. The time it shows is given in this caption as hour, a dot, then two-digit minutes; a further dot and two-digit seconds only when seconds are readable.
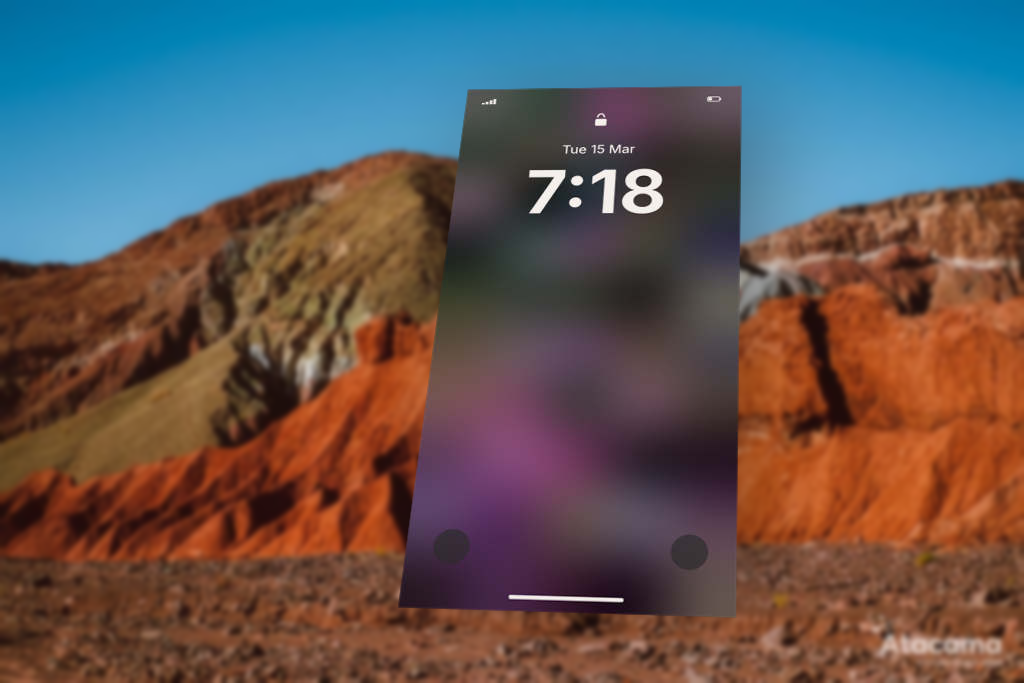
7.18
